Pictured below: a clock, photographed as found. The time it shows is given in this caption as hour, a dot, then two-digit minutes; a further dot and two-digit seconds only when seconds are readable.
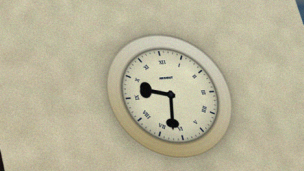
9.32
